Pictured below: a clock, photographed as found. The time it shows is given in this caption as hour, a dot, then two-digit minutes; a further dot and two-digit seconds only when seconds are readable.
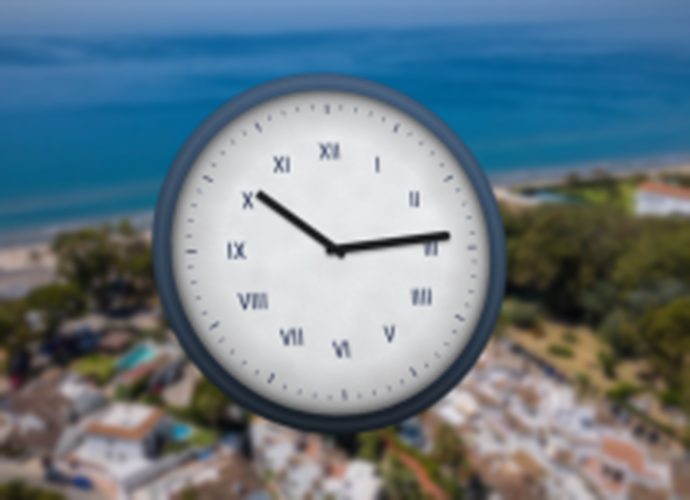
10.14
